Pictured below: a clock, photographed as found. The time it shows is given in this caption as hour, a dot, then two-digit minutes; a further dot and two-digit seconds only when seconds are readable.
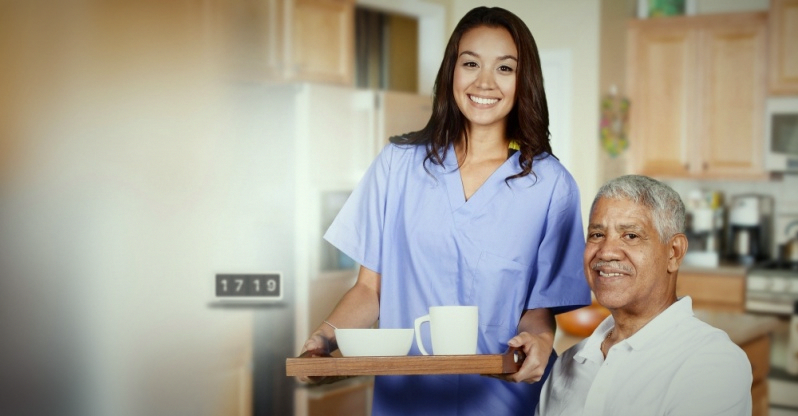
17.19
